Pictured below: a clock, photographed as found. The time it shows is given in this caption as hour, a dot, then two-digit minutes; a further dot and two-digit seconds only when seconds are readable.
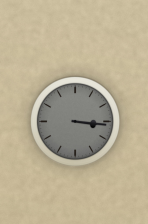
3.16
